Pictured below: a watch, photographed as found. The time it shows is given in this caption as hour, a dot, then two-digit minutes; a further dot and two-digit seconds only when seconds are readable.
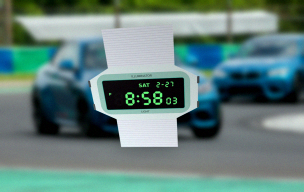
8.58.03
